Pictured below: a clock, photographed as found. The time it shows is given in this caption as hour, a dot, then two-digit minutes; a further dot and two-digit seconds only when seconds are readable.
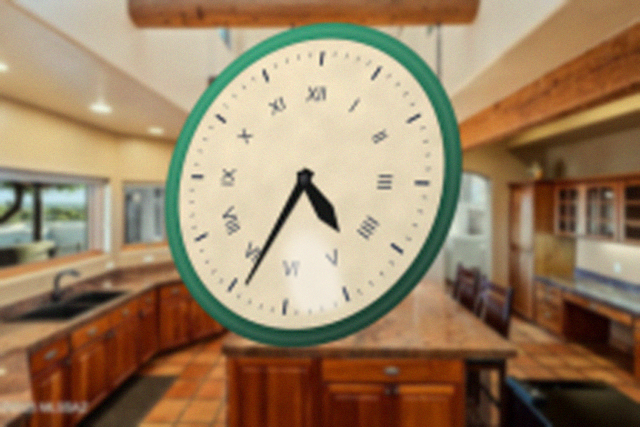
4.34
